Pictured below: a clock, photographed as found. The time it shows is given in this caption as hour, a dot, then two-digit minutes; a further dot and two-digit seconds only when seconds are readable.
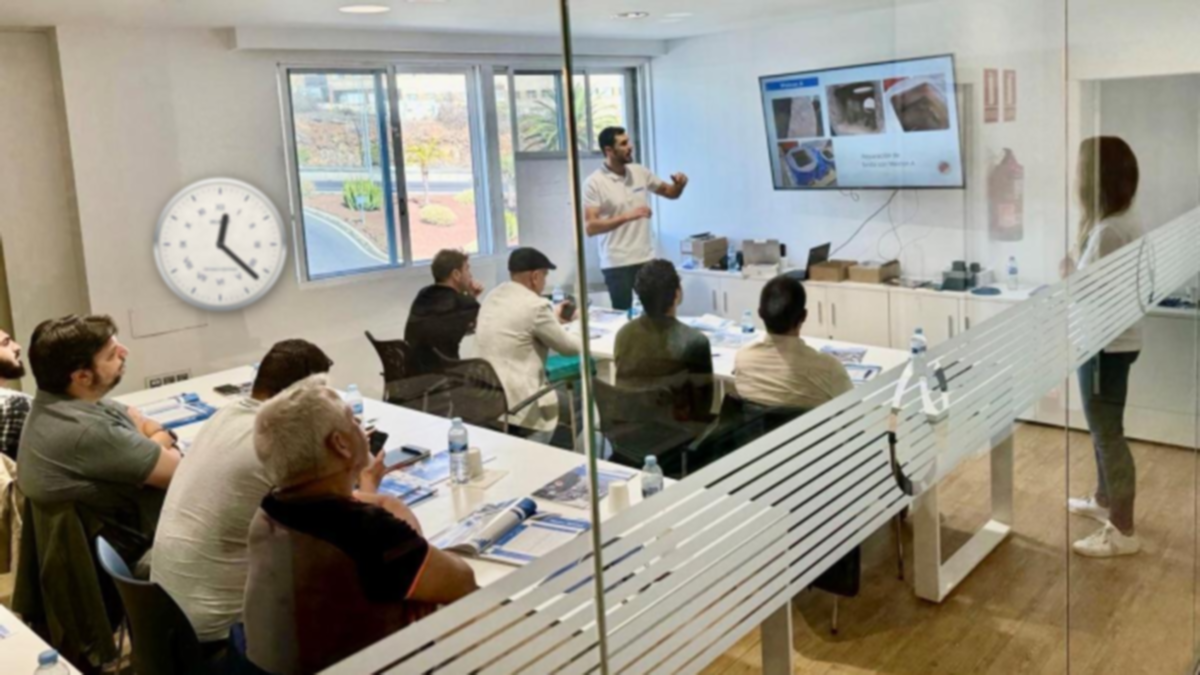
12.22
